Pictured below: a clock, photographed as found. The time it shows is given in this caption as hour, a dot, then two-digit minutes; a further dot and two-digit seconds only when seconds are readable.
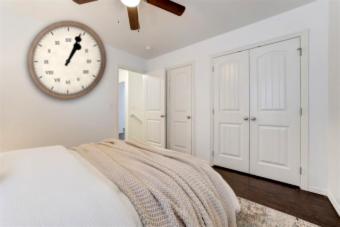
1.04
